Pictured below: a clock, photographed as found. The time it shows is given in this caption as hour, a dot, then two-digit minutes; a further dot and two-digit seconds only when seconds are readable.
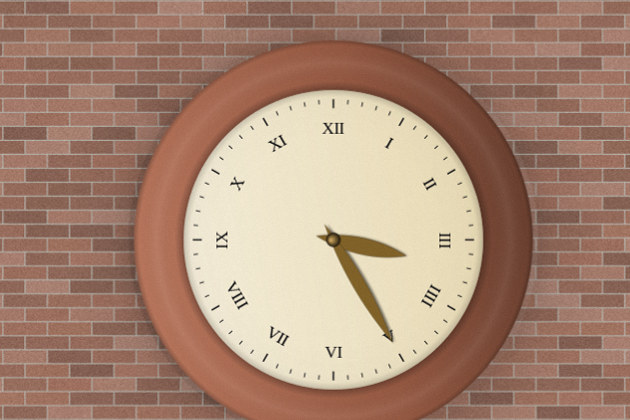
3.25
